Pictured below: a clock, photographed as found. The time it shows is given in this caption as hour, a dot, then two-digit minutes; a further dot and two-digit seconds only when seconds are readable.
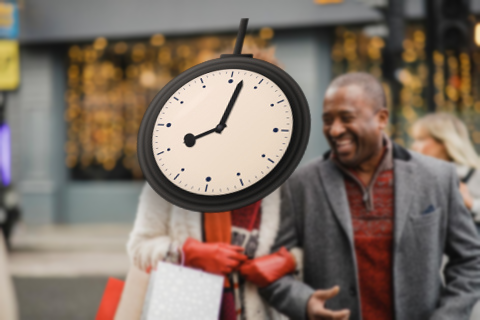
8.02
